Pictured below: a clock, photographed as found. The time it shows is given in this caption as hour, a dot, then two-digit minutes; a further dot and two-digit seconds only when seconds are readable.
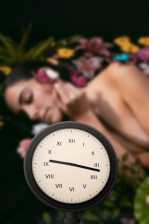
9.17
